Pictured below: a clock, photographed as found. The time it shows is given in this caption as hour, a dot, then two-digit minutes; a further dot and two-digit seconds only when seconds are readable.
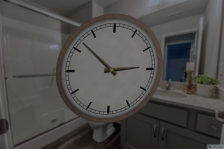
2.52
